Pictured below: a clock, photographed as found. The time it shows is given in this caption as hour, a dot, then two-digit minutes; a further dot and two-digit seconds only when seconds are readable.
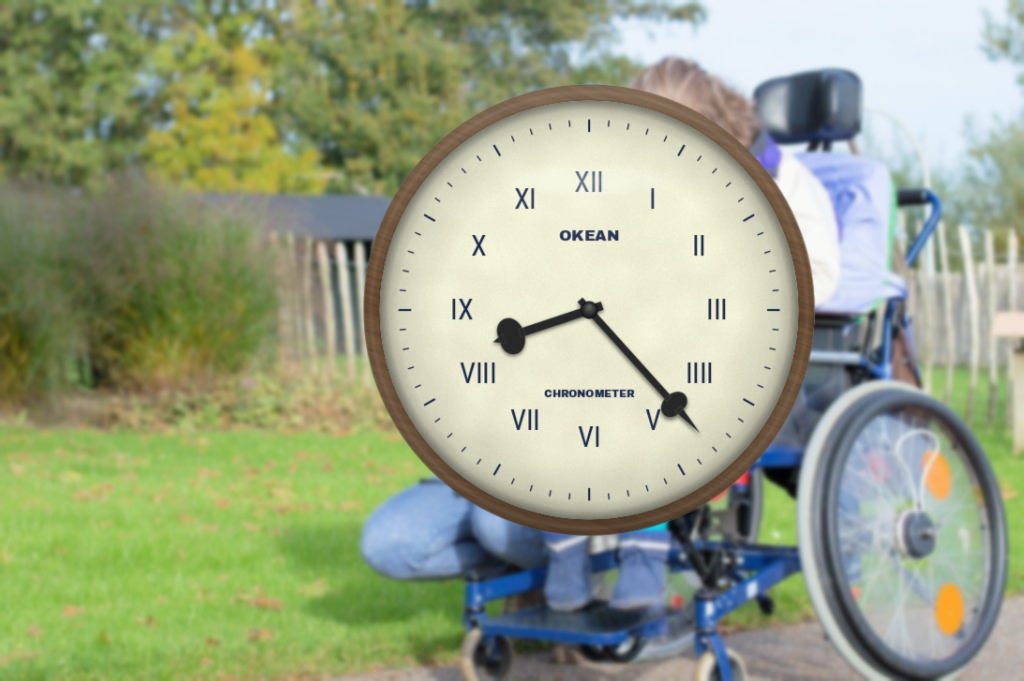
8.23
